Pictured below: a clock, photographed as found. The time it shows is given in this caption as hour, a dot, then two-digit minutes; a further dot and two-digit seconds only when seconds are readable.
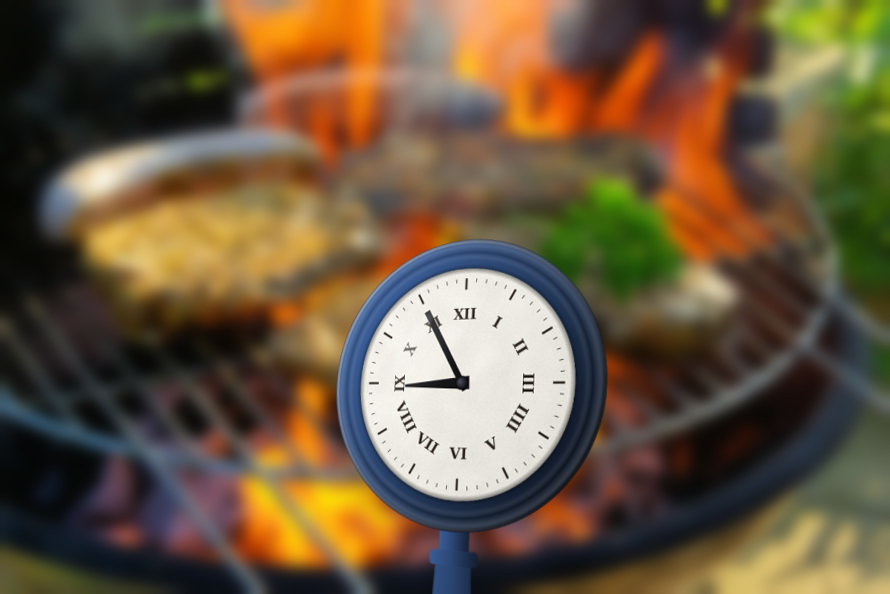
8.55
